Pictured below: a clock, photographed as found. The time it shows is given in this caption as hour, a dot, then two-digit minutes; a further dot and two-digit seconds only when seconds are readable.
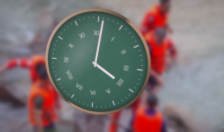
4.01
